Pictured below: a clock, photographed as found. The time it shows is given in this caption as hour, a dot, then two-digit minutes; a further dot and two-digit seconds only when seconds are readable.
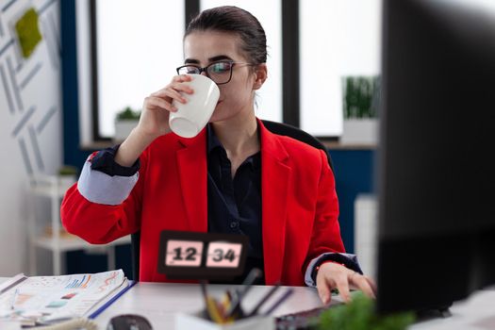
12.34
